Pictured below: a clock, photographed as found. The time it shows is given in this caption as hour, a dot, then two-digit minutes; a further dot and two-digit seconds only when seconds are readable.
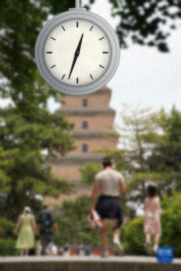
12.33
